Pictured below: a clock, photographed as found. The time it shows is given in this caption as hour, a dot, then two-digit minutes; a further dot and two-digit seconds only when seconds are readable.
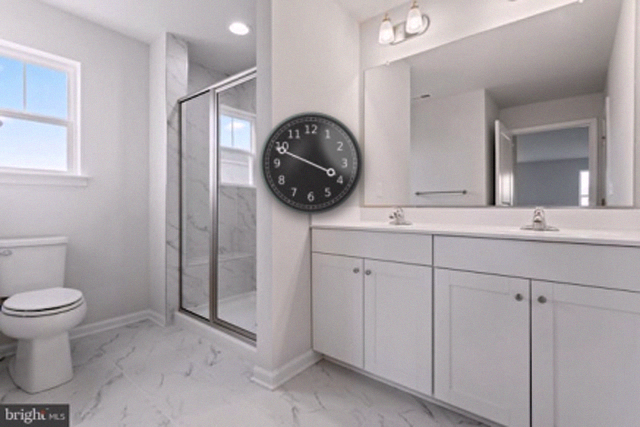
3.49
